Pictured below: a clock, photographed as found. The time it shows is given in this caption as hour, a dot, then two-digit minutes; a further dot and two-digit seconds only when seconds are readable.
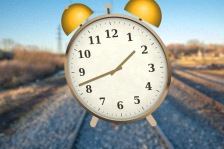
1.42
